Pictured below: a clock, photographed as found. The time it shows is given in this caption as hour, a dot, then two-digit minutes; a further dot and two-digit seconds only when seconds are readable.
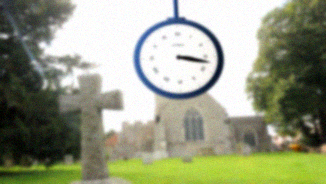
3.17
